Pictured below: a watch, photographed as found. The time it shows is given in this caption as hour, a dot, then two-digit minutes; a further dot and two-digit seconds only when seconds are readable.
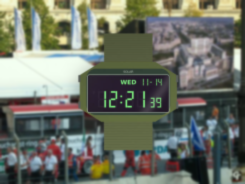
12.21.39
